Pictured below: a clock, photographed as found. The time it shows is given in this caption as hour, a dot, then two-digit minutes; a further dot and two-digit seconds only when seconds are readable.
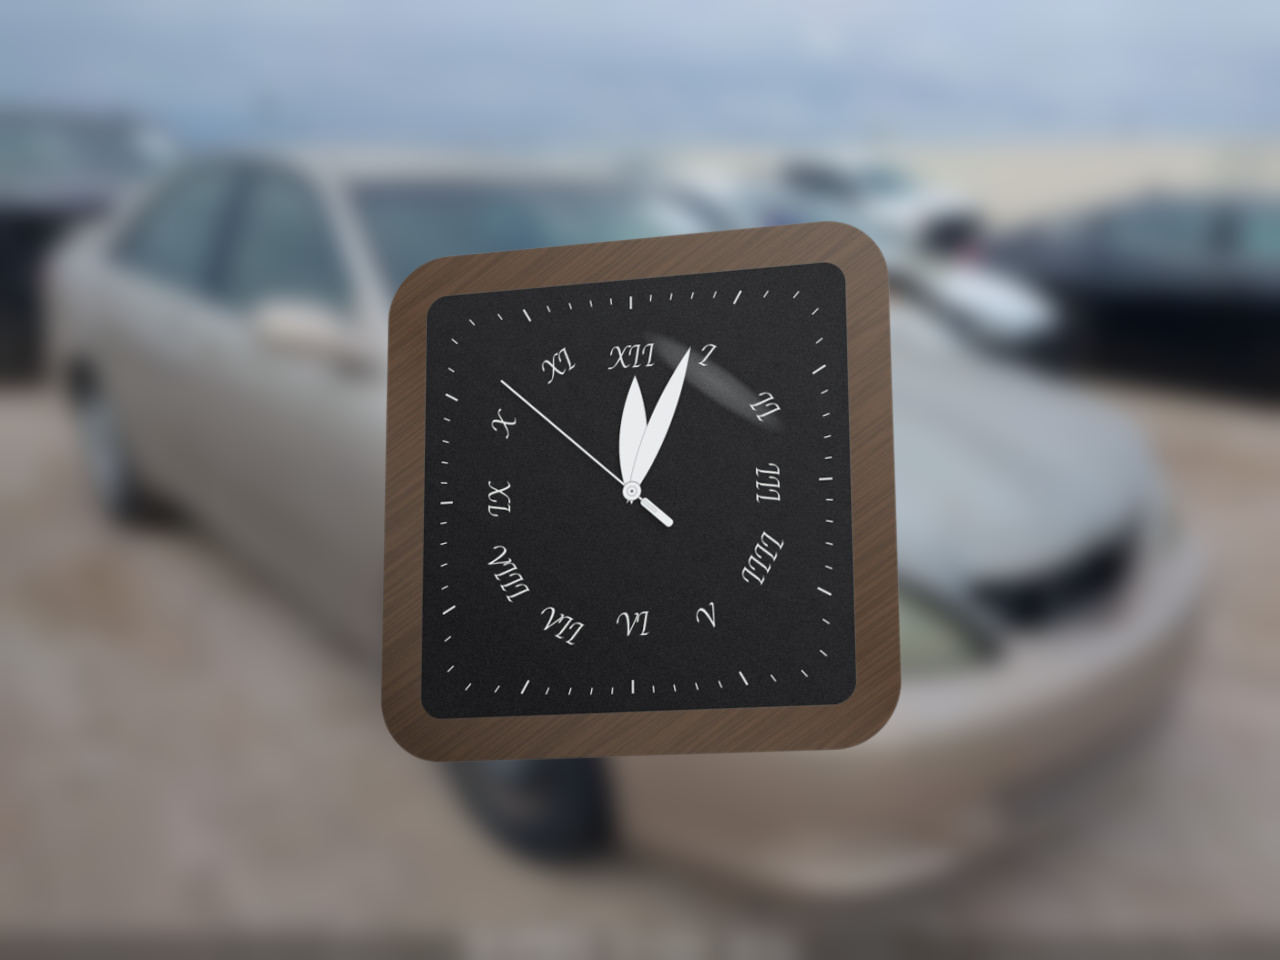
12.03.52
